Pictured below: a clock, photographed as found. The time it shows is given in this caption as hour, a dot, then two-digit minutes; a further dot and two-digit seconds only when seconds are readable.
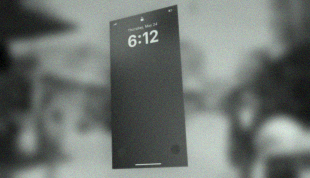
6.12
